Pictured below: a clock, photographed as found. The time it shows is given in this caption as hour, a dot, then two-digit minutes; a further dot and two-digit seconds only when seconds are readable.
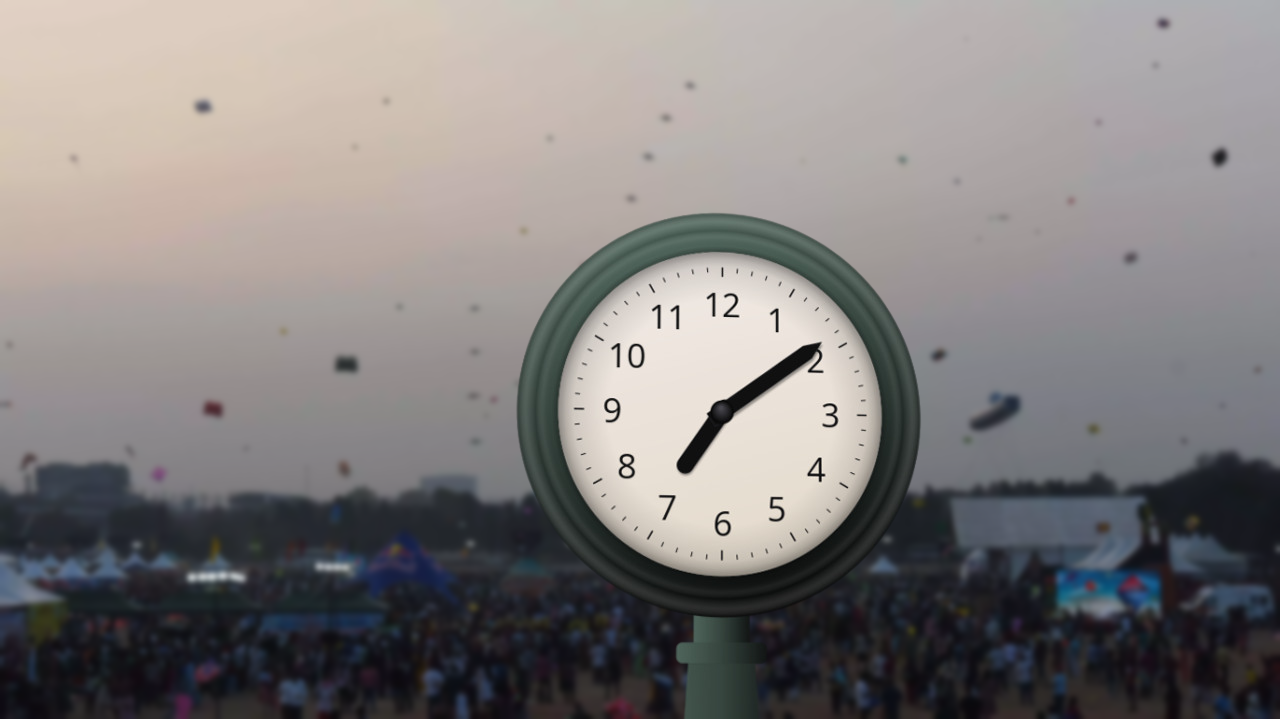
7.09
